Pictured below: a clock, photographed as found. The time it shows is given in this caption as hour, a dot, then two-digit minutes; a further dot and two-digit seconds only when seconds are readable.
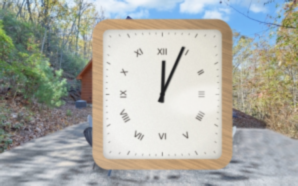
12.04
